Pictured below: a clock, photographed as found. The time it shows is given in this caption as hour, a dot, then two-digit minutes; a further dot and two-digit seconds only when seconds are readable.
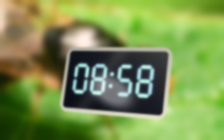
8.58
